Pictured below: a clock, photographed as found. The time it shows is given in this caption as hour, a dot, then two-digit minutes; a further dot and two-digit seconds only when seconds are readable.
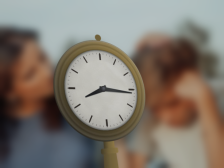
8.16
